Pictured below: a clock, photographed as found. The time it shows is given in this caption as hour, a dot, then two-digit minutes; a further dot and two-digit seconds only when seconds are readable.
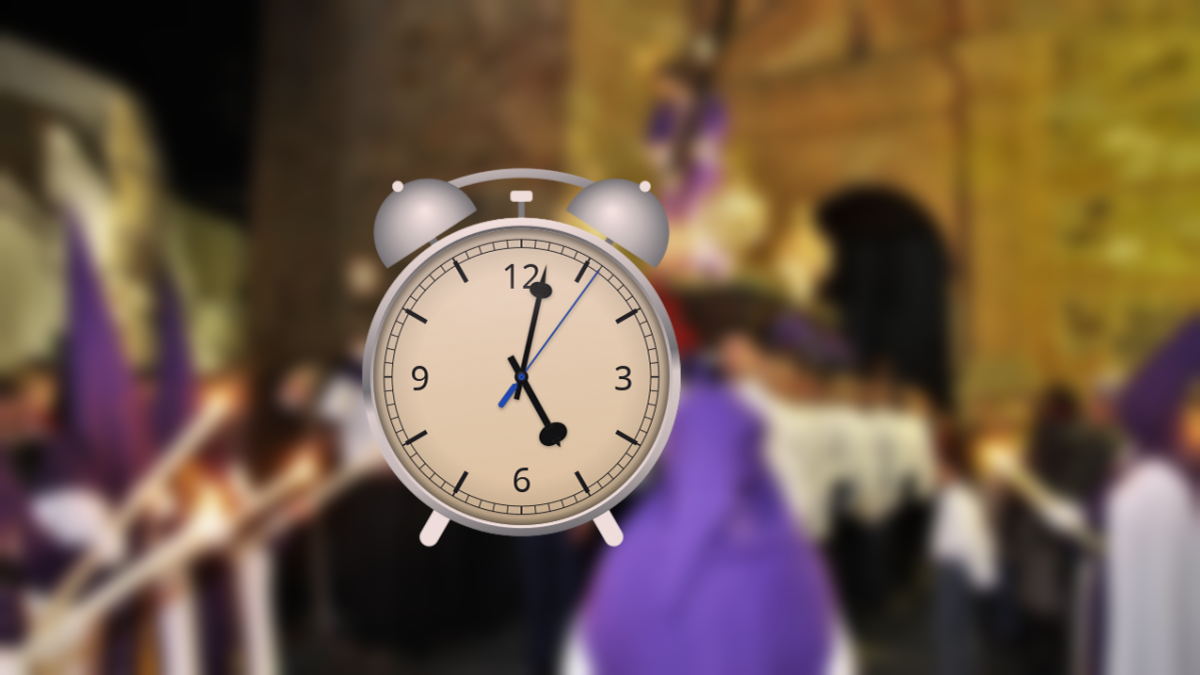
5.02.06
